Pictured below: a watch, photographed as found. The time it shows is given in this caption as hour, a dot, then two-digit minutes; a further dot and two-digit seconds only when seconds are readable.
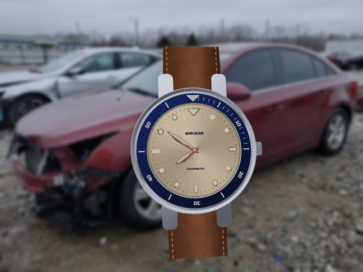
7.51
